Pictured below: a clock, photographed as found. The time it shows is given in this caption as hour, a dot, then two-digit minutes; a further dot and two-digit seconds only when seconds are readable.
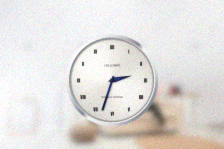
2.33
